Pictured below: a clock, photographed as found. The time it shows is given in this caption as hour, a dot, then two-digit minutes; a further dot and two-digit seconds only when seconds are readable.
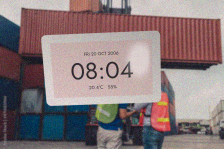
8.04
